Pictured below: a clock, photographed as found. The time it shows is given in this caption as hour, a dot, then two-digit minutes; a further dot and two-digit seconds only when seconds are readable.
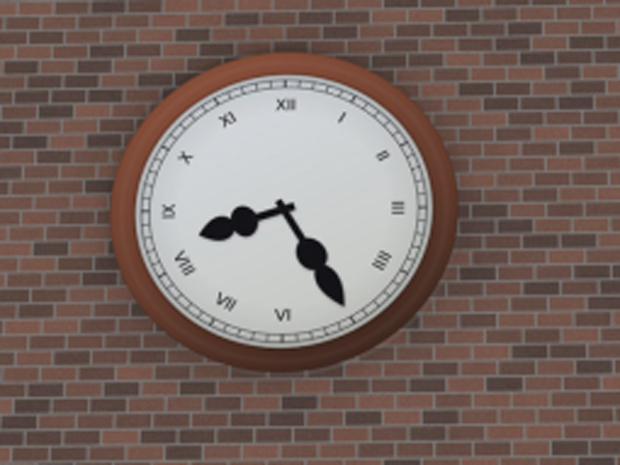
8.25
